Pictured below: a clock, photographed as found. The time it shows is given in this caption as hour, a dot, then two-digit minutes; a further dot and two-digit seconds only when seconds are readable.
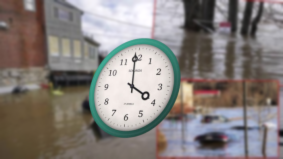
3.59
